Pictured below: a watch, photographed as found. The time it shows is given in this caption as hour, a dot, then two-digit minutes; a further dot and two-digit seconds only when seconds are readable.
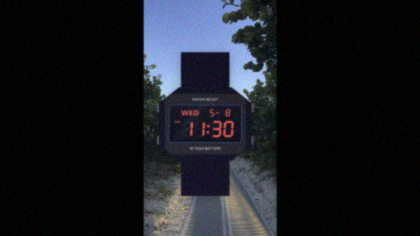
11.30
